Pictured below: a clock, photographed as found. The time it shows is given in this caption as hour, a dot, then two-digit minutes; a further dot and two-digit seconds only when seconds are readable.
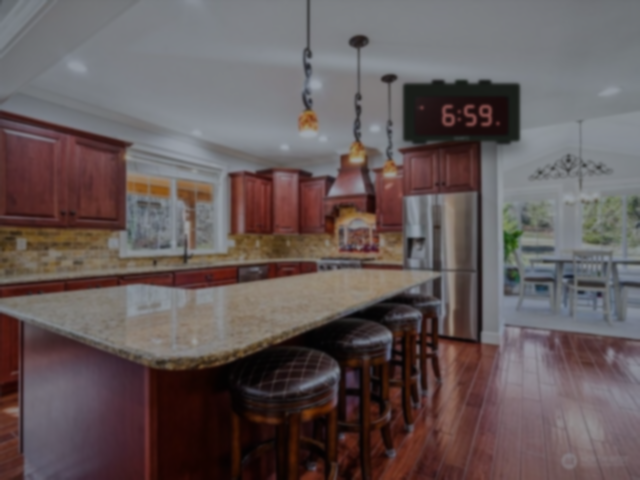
6.59
